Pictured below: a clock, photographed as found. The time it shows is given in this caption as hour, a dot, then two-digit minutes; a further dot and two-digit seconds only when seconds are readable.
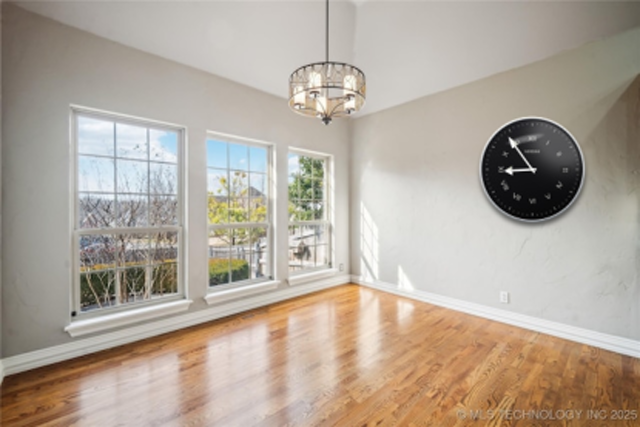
8.54
